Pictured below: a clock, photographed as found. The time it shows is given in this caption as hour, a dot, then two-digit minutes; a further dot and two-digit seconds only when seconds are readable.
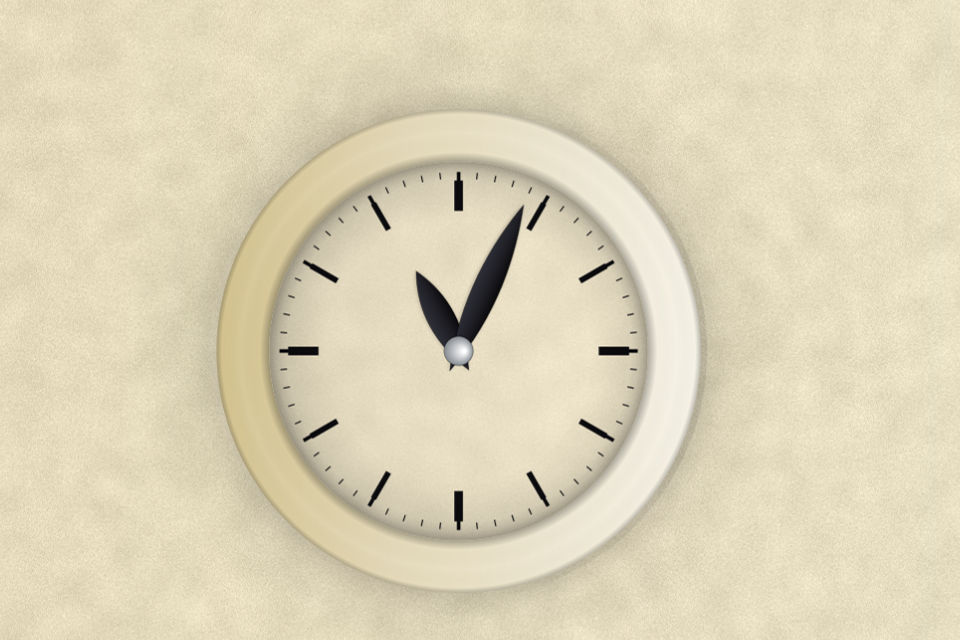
11.04
